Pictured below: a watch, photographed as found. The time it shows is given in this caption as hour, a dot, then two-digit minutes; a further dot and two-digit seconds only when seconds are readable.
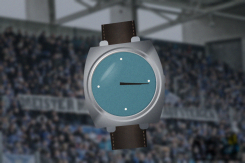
3.16
